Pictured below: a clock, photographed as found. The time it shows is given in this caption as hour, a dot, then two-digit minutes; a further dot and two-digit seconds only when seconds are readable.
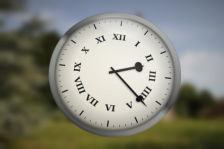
2.22
